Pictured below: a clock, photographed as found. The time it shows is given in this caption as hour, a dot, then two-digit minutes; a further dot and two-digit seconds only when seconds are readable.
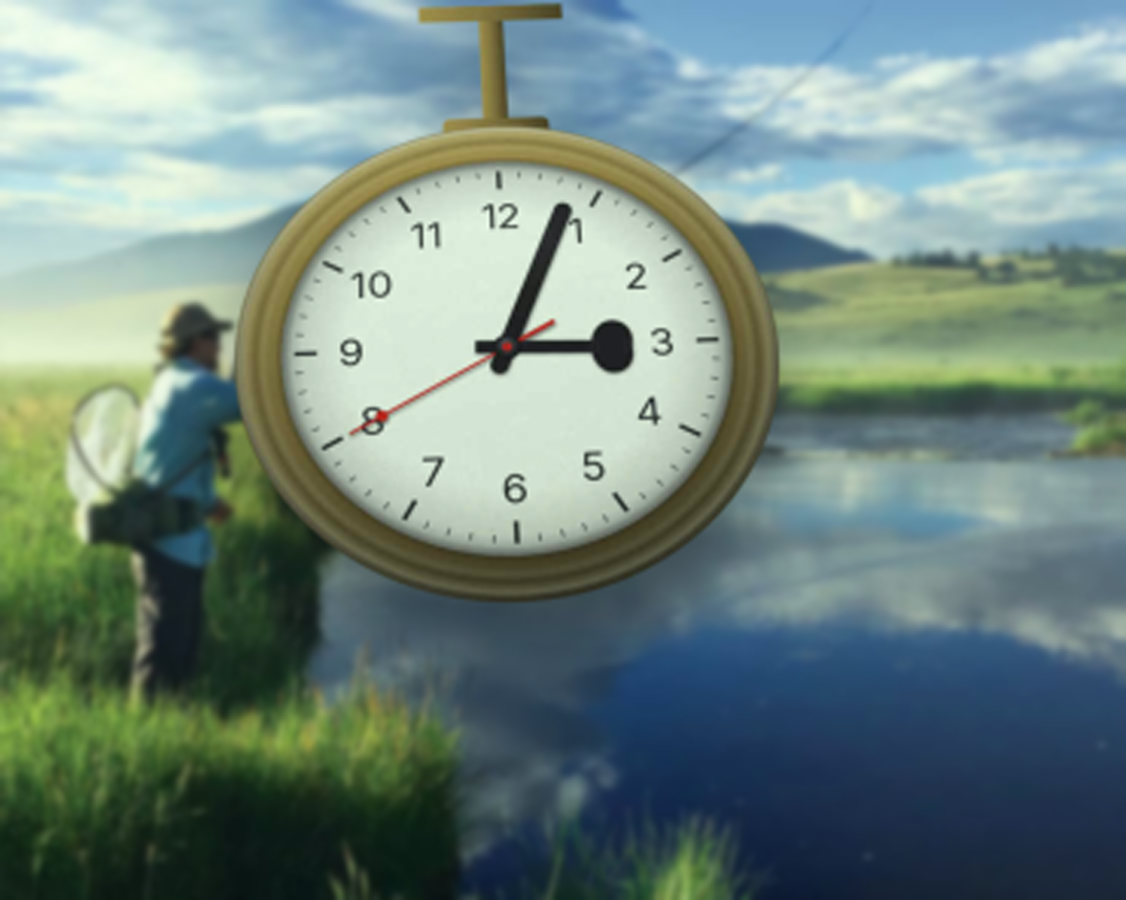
3.03.40
